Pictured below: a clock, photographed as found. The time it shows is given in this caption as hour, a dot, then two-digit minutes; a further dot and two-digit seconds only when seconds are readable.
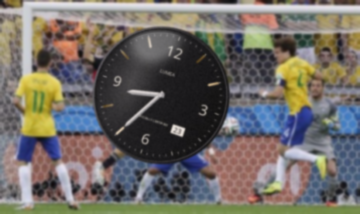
8.35
